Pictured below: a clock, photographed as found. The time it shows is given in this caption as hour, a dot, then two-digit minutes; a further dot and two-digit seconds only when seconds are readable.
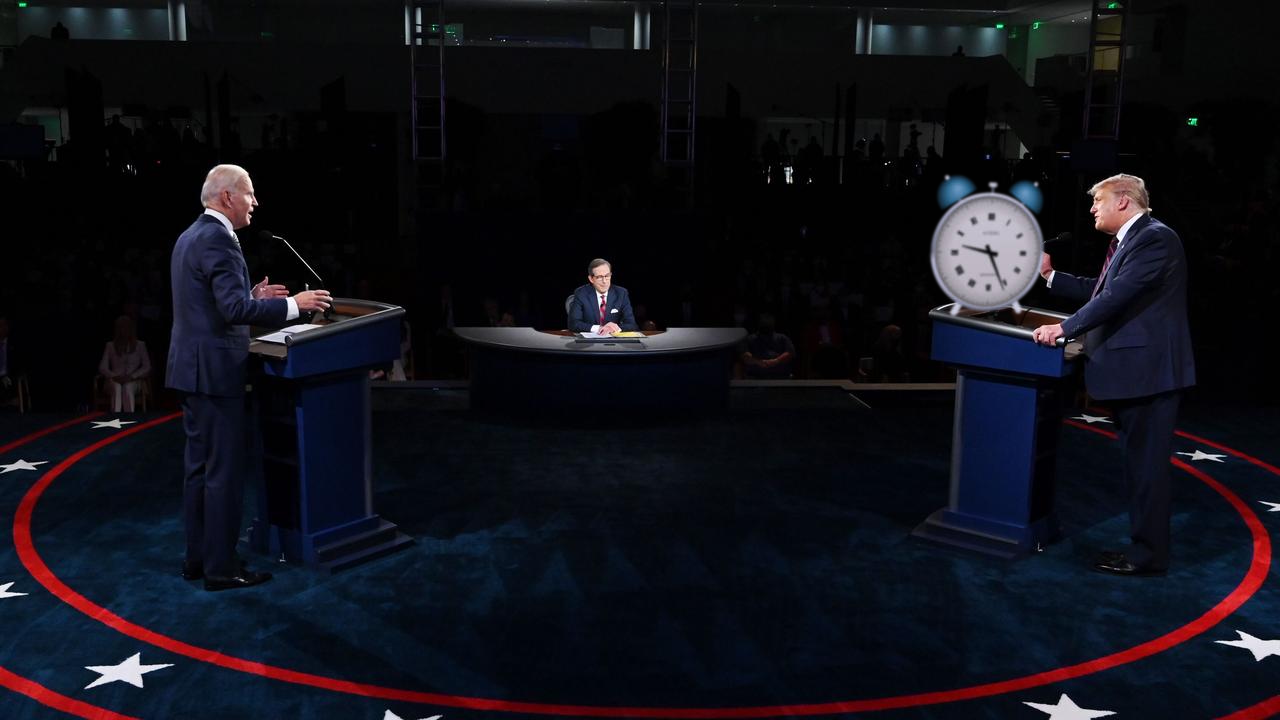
9.26
